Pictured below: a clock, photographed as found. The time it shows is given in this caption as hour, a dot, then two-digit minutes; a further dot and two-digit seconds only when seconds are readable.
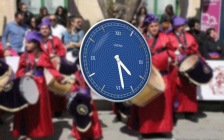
4.28
